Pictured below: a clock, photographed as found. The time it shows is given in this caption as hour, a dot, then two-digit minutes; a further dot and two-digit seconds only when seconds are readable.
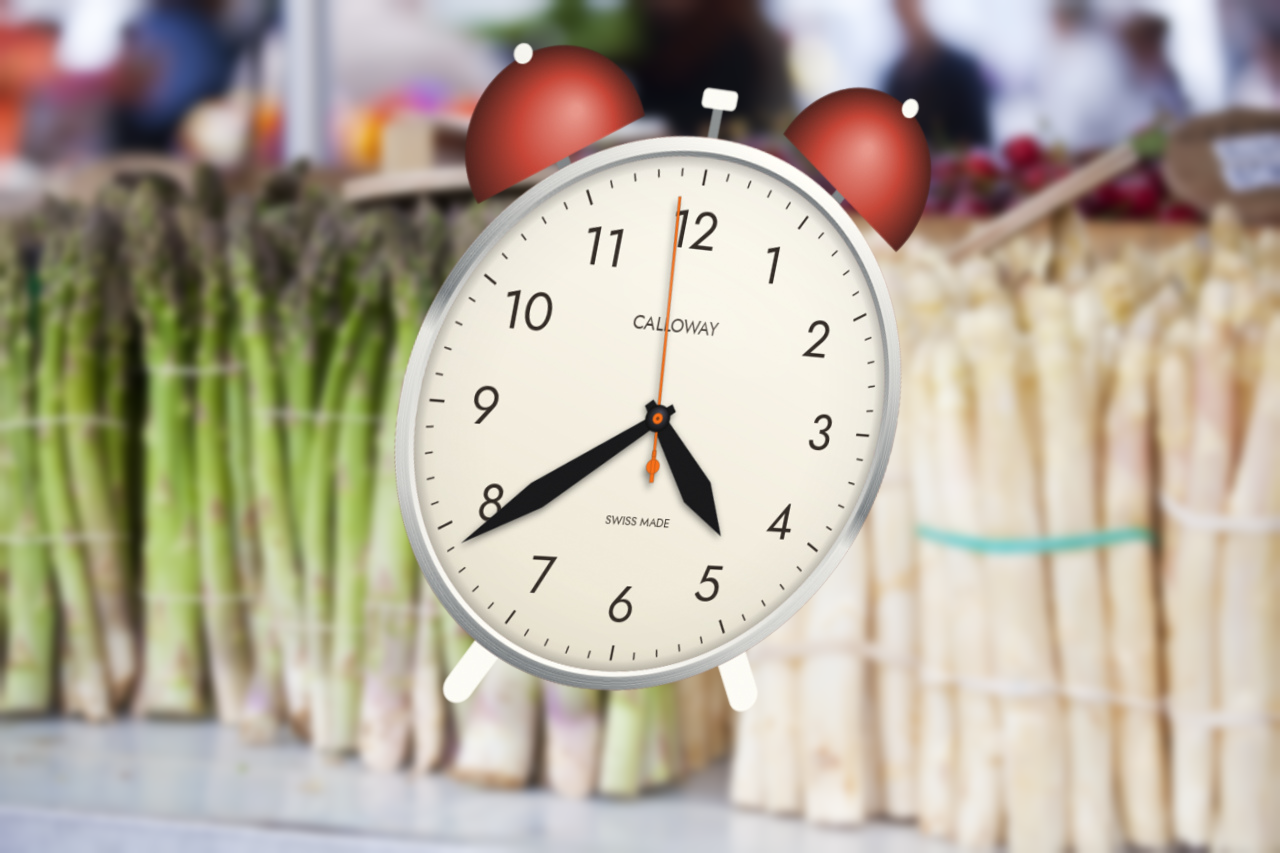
4.38.59
